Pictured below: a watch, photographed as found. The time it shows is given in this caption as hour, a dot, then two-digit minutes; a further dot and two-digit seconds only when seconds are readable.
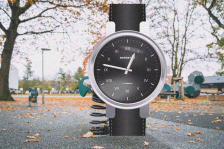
12.47
